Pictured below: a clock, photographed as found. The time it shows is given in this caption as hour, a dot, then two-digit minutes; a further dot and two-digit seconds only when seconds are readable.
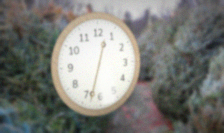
12.33
